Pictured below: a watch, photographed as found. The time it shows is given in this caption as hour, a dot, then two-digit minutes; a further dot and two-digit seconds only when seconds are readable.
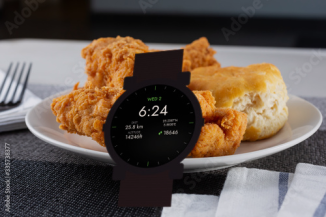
6.24
